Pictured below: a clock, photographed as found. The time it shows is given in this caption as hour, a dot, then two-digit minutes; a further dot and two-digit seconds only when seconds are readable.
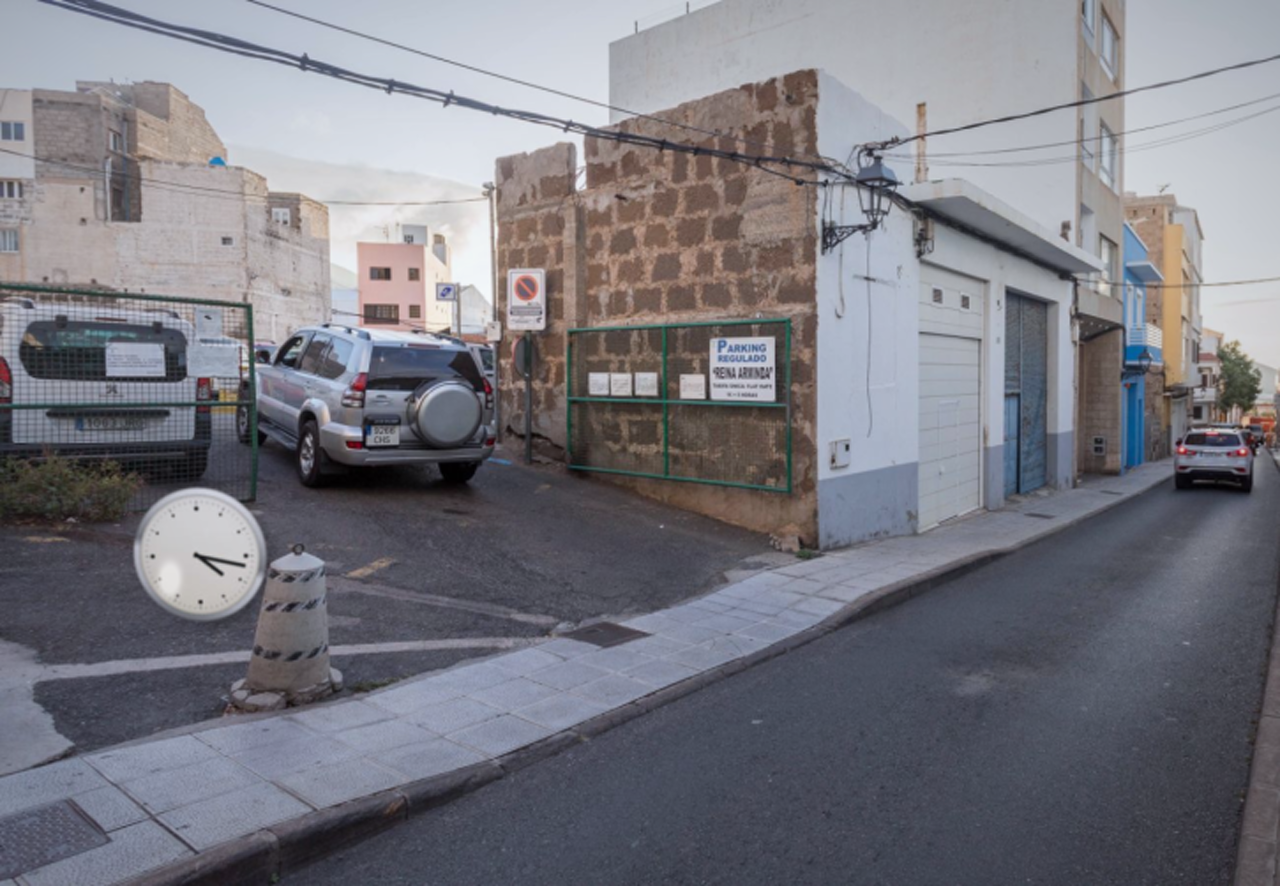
4.17
